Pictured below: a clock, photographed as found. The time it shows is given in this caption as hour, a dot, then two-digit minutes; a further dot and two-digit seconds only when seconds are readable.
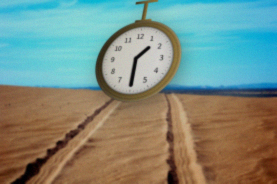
1.30
